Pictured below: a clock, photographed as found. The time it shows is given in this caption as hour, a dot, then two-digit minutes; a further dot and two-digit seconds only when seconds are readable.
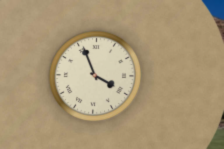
3.56
